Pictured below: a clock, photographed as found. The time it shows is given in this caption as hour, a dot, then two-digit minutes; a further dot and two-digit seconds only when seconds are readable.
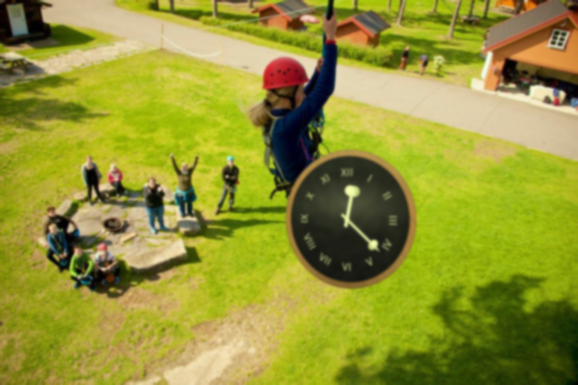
12.22
